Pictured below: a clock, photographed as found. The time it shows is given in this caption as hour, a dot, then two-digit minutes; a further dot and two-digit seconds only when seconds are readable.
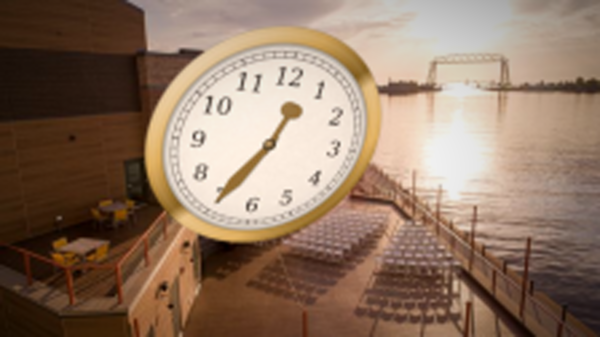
12.35
